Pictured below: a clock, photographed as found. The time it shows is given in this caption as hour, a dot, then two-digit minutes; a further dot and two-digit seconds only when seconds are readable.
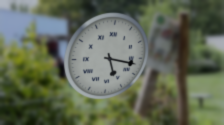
5.17
